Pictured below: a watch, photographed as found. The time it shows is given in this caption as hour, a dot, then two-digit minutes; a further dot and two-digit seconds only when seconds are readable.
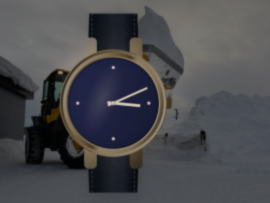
3.11
